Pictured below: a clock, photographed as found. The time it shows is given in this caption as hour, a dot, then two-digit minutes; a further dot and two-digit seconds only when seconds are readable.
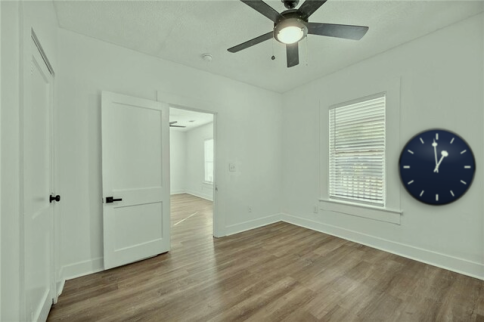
12.59
